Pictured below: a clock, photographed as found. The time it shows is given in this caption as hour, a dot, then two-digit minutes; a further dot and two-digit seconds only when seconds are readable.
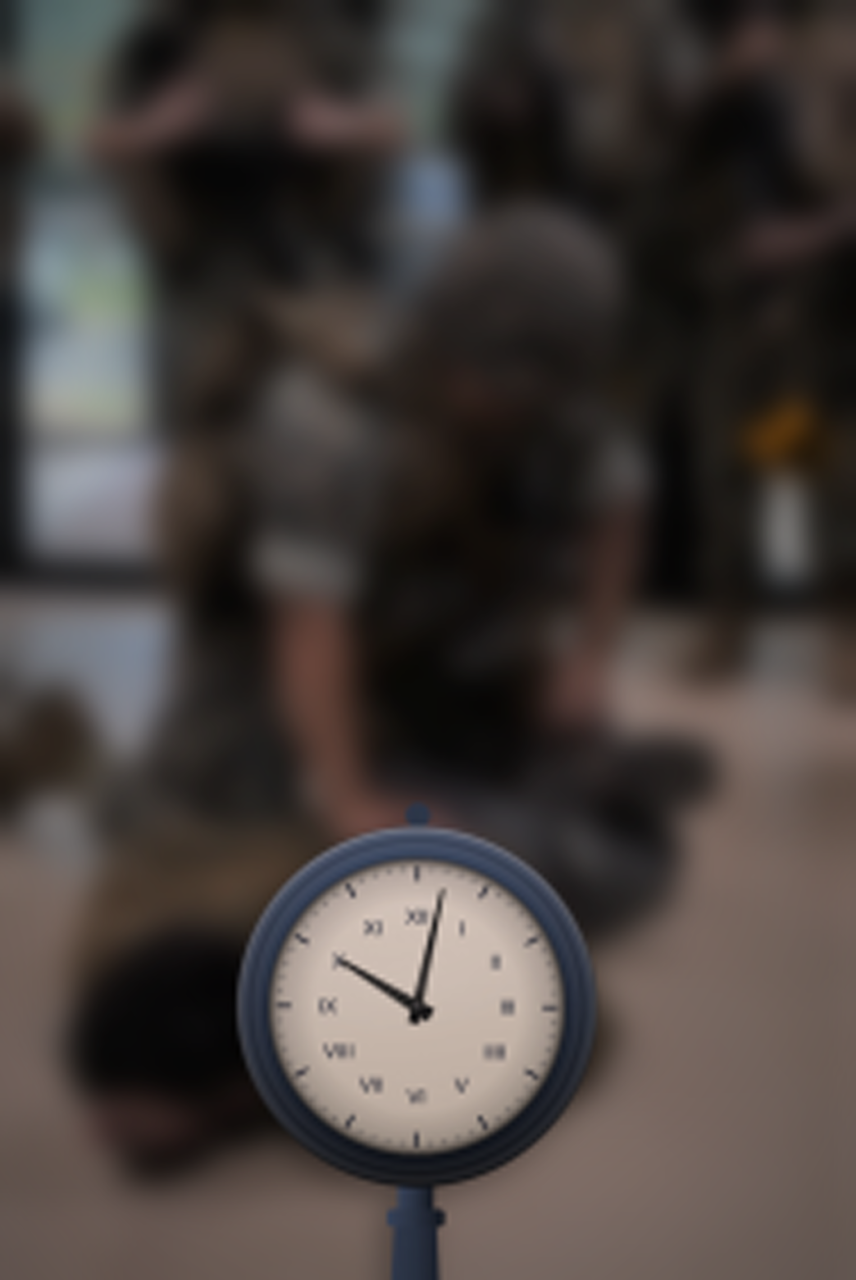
10.02
